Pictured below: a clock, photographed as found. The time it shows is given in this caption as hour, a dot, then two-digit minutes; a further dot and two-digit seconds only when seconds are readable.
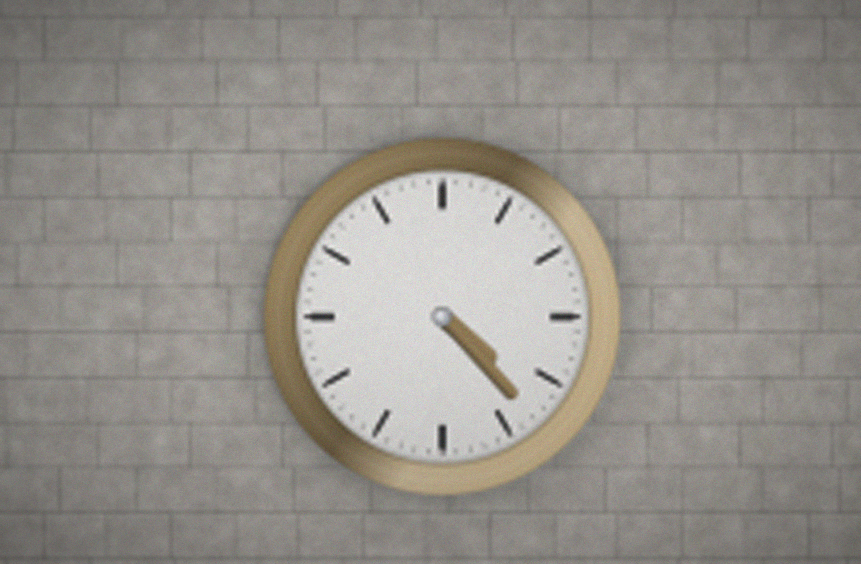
4.23
